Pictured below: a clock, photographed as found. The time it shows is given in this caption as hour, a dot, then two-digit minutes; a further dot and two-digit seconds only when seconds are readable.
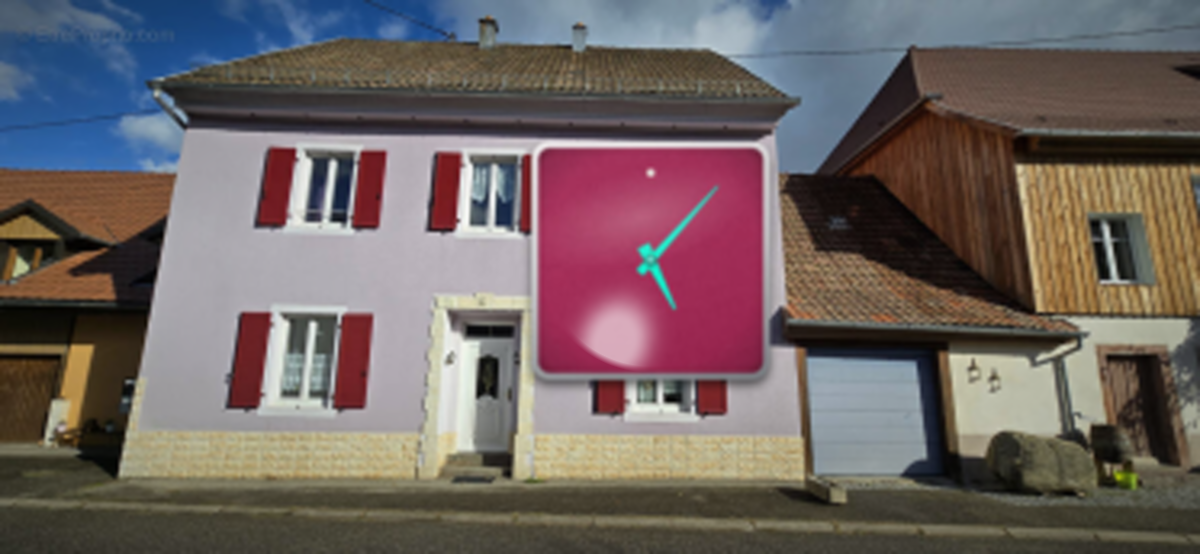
5.07
